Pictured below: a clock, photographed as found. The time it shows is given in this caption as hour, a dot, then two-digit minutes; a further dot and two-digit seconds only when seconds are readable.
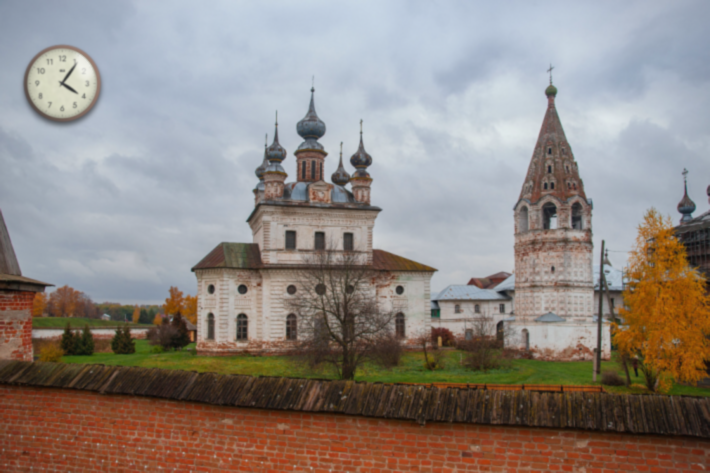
4.06
